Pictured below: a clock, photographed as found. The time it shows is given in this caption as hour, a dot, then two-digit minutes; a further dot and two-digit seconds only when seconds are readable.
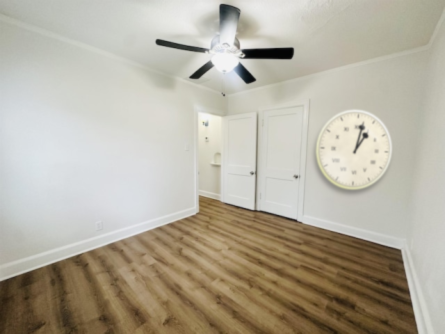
1.02
